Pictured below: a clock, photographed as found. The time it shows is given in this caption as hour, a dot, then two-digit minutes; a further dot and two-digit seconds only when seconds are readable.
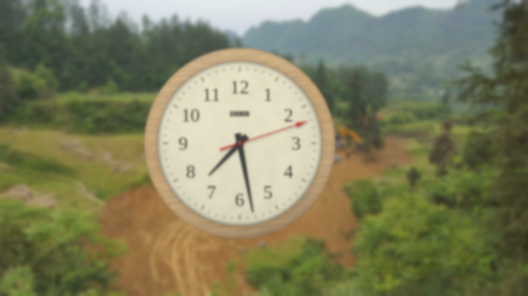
7.28.12
